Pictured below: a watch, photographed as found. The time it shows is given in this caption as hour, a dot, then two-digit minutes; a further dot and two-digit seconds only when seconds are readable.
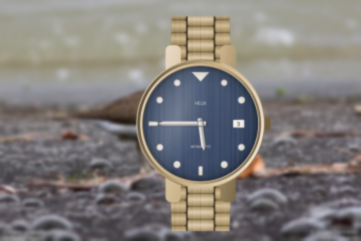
5.45
